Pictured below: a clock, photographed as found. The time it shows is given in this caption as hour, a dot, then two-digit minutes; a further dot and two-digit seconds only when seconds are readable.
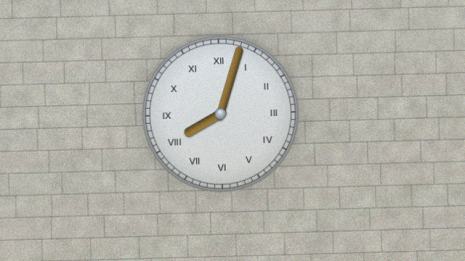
8.03
